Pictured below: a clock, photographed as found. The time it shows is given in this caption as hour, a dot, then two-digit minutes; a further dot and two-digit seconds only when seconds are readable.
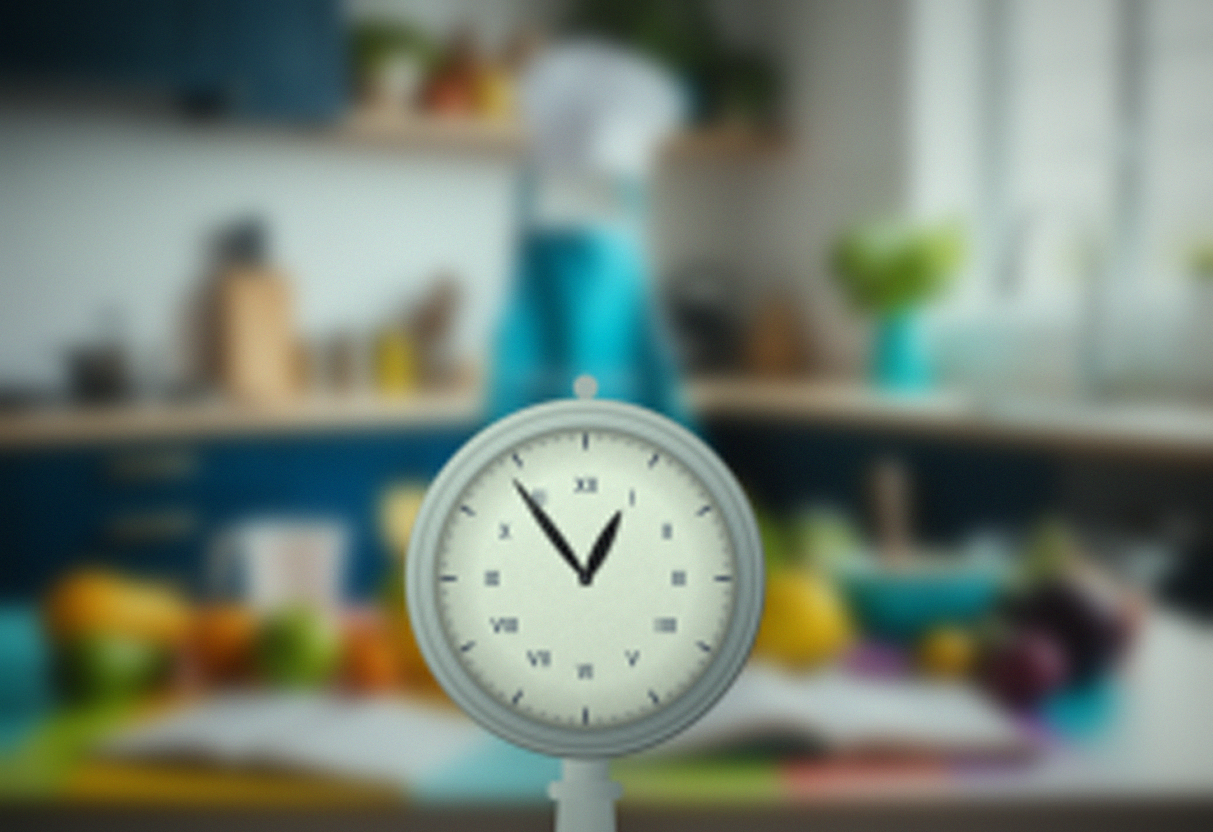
12.54
